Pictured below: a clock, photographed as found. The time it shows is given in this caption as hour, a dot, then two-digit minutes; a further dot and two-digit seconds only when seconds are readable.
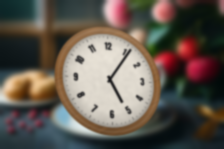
5.06
